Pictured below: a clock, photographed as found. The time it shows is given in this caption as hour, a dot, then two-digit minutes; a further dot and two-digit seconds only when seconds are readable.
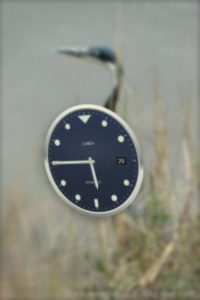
5.45
